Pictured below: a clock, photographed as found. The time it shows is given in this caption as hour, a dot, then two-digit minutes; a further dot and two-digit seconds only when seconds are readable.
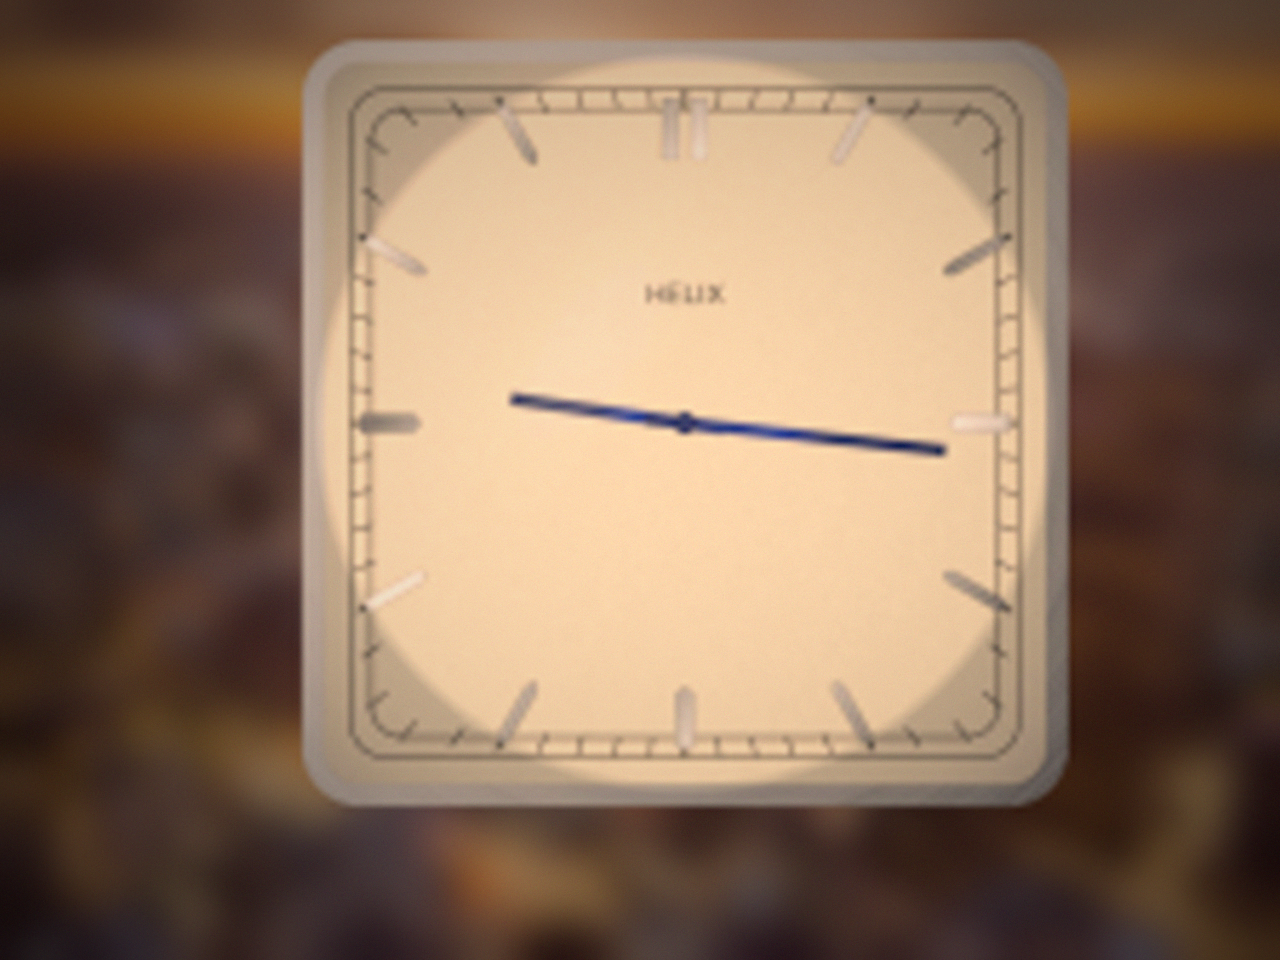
9.16
